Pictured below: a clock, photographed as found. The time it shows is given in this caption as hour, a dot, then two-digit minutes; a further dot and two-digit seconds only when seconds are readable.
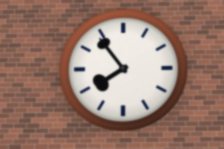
7.54
